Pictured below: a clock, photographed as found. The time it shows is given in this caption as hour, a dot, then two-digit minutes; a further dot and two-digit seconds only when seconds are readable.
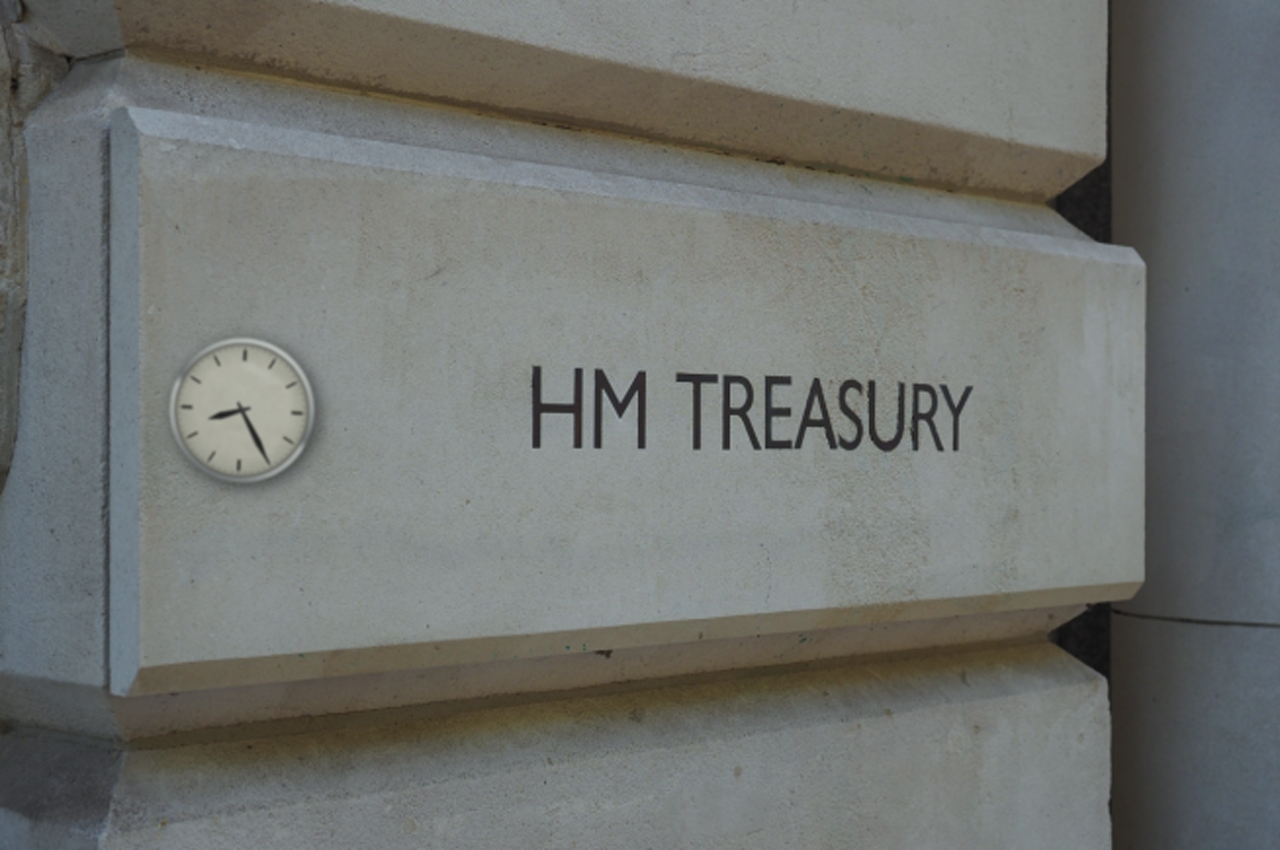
8.25
